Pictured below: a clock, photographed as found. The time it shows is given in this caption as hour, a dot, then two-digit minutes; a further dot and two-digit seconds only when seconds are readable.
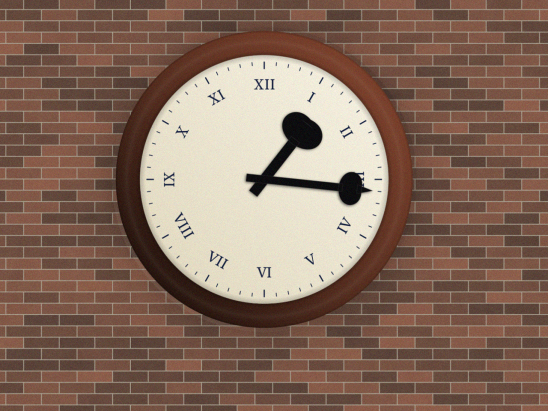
1.16
